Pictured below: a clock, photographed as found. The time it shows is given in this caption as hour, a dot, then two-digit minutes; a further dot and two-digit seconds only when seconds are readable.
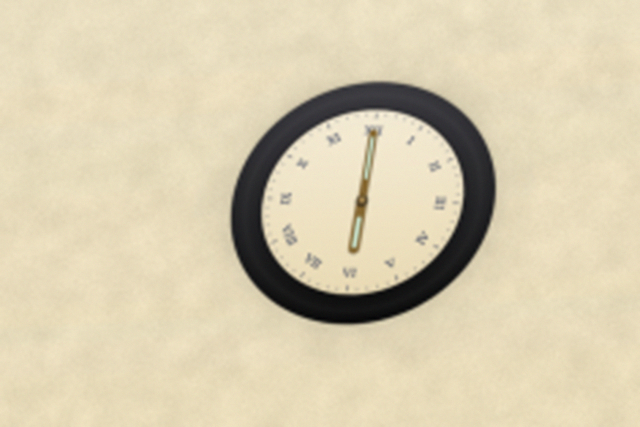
6.00
